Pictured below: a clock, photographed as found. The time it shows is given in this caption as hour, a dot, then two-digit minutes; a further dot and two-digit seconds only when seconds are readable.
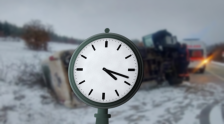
4.18
